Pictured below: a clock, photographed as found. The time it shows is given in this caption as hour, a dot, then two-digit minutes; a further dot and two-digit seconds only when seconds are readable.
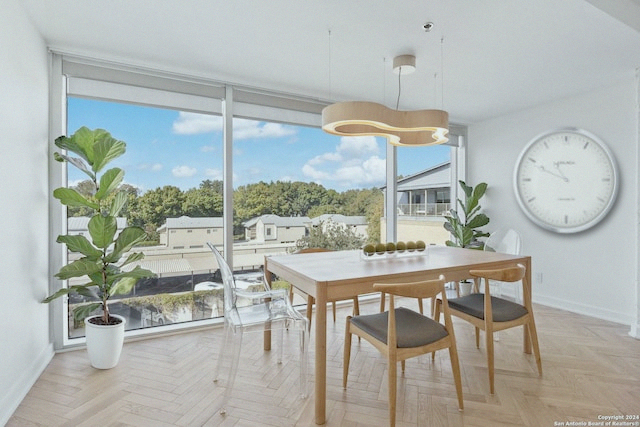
10.49
